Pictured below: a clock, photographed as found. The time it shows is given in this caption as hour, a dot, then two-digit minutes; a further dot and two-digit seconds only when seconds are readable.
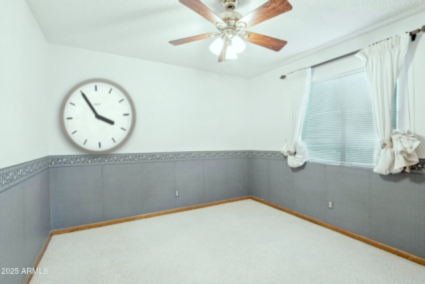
3.55
